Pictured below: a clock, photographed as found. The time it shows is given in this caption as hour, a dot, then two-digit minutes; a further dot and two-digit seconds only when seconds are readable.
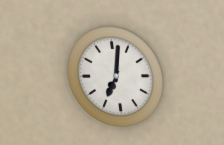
7.02
